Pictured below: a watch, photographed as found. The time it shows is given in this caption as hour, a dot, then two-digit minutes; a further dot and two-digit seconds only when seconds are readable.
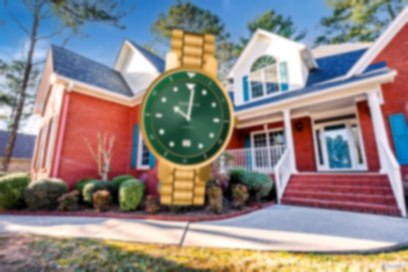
10.01
